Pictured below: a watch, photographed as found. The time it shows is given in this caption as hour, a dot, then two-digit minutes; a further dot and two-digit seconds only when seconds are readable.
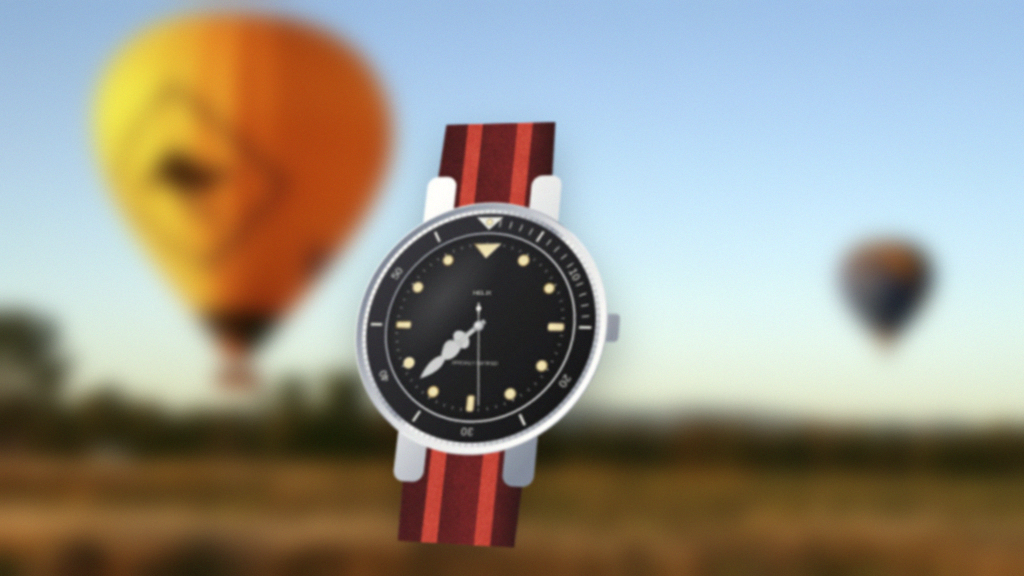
7.37.29
